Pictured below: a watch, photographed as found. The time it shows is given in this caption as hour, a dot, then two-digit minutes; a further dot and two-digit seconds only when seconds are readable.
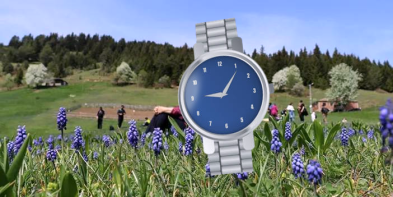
9.06
